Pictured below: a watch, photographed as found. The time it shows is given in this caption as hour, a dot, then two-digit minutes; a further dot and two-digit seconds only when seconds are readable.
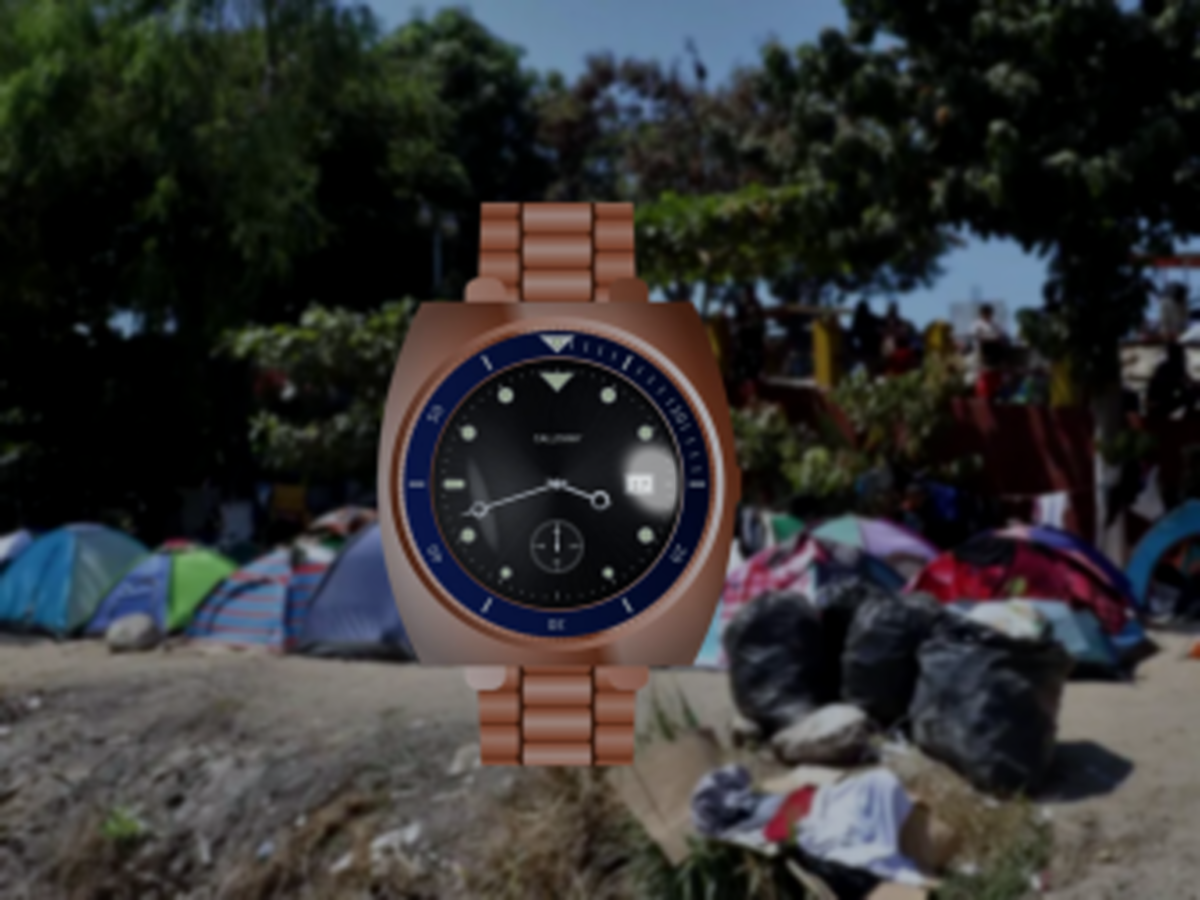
3.42
